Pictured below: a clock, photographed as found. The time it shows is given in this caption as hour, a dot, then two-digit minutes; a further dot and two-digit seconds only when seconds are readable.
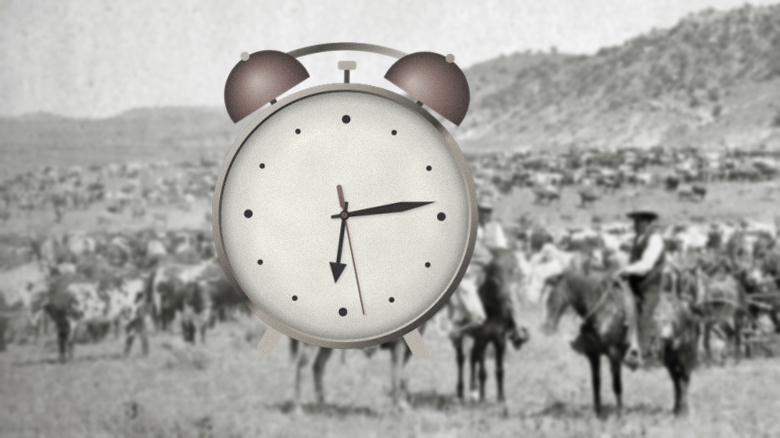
6.13.28
